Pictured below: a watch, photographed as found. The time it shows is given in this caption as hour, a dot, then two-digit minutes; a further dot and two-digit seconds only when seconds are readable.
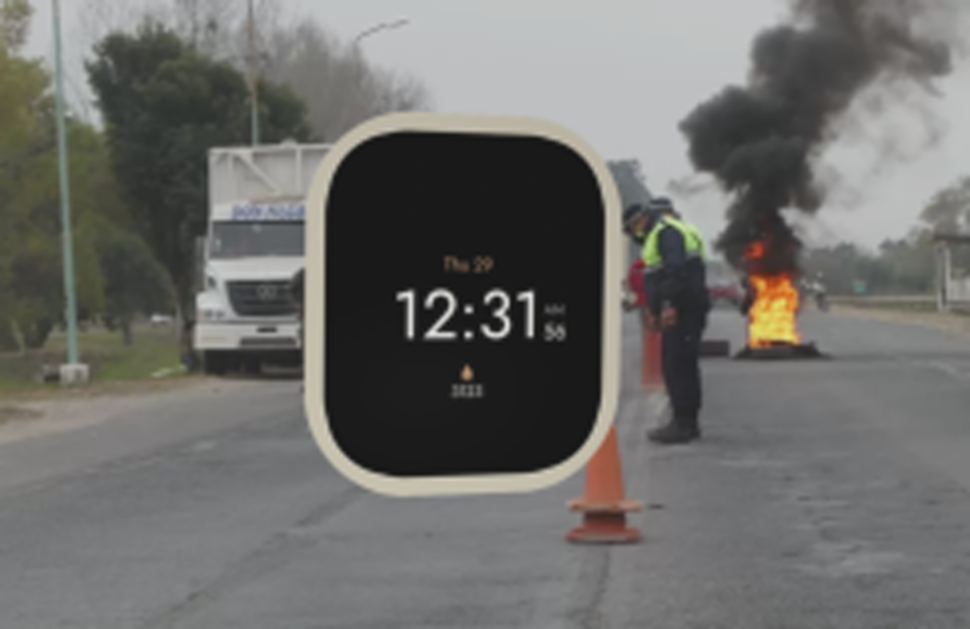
12.31
